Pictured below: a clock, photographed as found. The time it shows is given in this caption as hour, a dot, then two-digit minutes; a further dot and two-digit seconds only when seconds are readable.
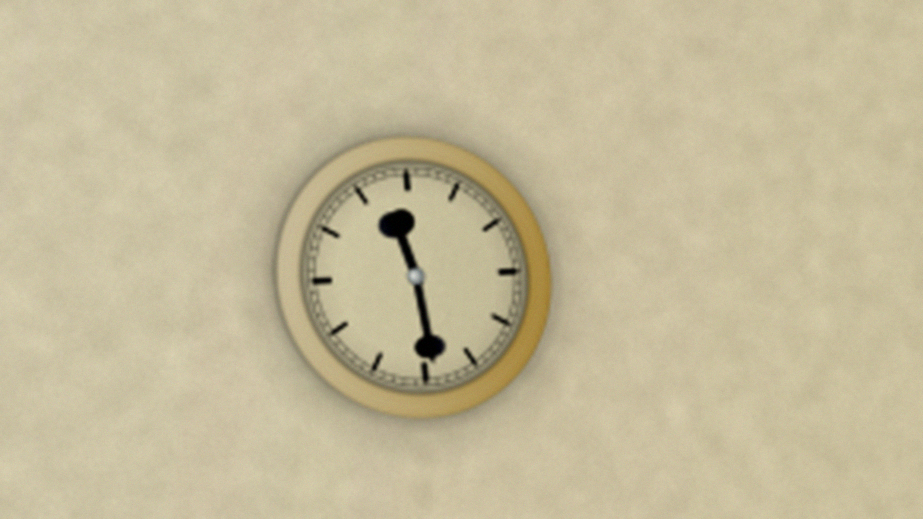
11.29
